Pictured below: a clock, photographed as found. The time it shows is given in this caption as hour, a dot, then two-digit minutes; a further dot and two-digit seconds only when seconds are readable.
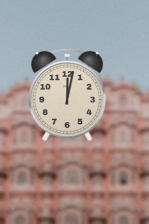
12.02
